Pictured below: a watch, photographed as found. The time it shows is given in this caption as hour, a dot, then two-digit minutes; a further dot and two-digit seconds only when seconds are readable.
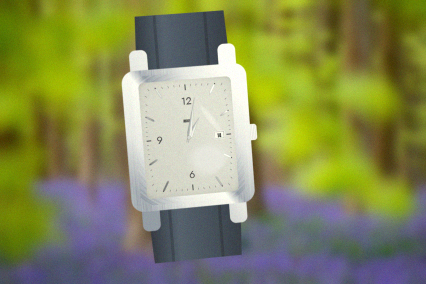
1.02
